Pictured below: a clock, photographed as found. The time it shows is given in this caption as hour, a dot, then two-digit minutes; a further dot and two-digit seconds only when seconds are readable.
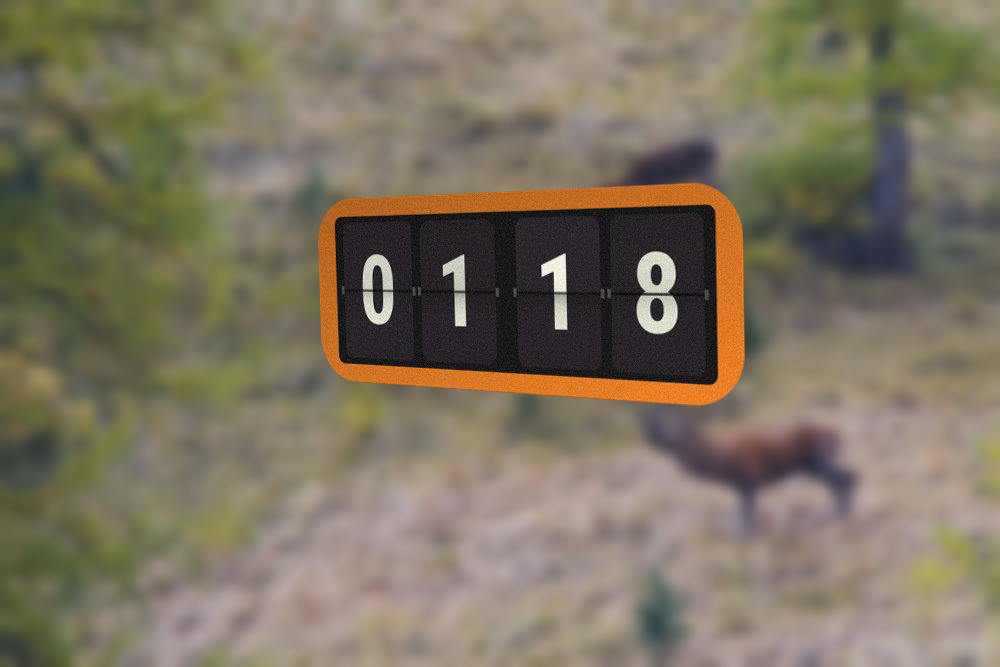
1.18
